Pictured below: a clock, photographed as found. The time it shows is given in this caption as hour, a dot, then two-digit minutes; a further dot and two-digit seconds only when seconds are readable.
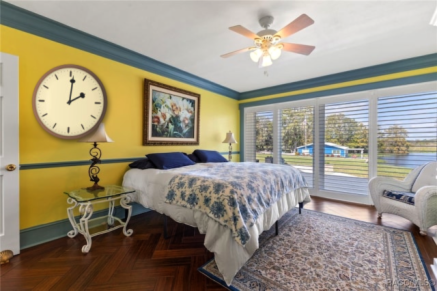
2.01
